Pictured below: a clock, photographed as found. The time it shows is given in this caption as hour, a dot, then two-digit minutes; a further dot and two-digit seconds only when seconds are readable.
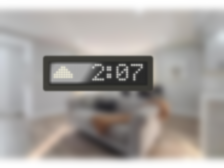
2.07
